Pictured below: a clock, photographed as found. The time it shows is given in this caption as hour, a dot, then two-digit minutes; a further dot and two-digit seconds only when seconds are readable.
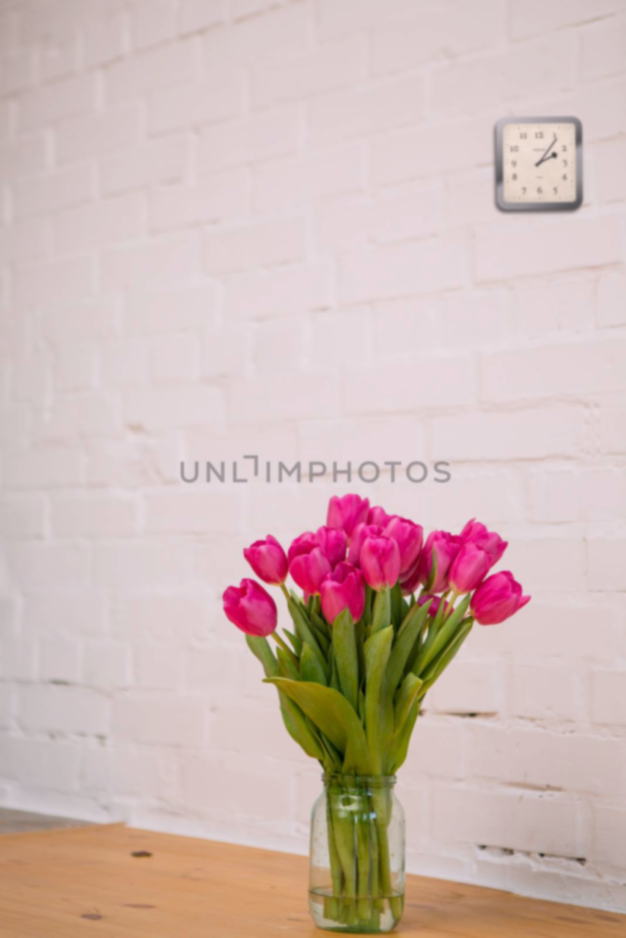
2.06
